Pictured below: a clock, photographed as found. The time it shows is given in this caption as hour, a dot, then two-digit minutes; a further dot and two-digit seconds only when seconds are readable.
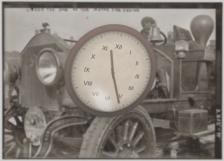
11.26
